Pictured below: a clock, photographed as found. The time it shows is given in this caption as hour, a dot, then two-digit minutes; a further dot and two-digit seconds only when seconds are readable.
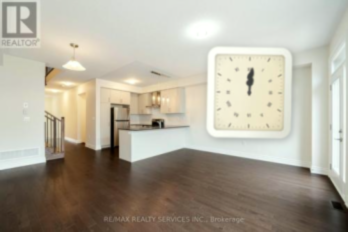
12.01
